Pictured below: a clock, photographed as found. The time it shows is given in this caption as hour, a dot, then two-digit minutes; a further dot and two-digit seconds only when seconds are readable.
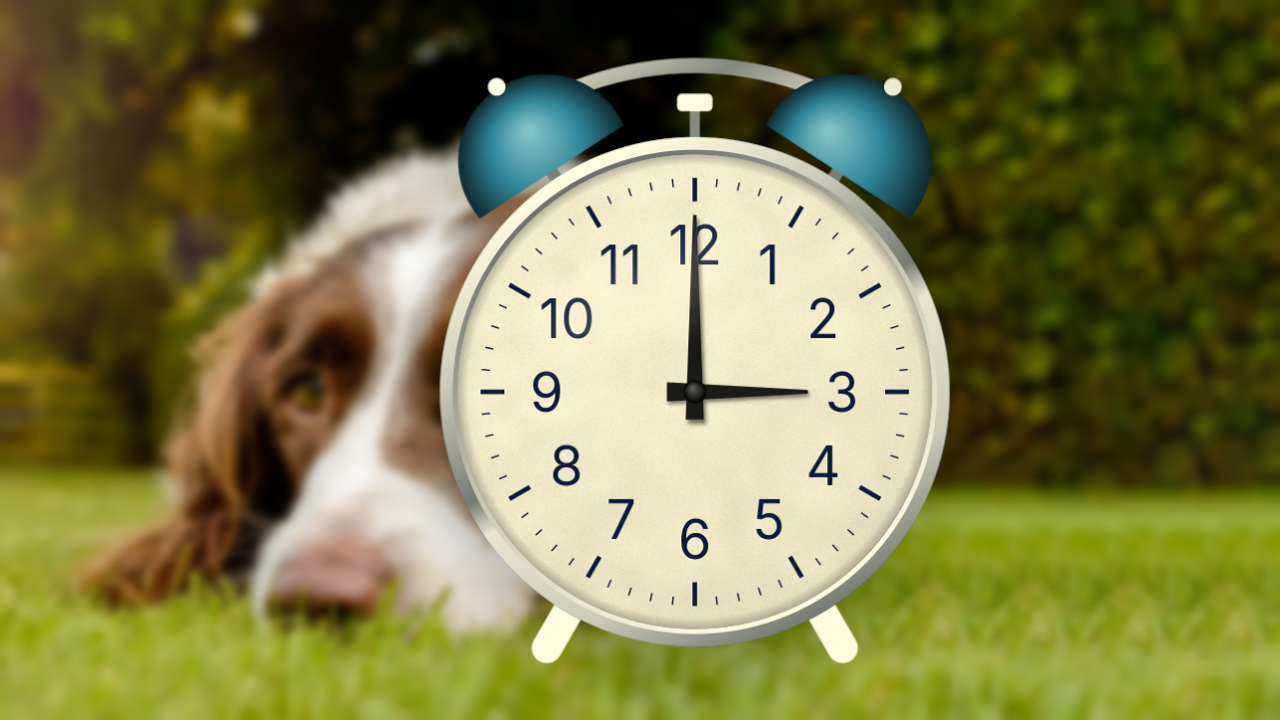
3.00
